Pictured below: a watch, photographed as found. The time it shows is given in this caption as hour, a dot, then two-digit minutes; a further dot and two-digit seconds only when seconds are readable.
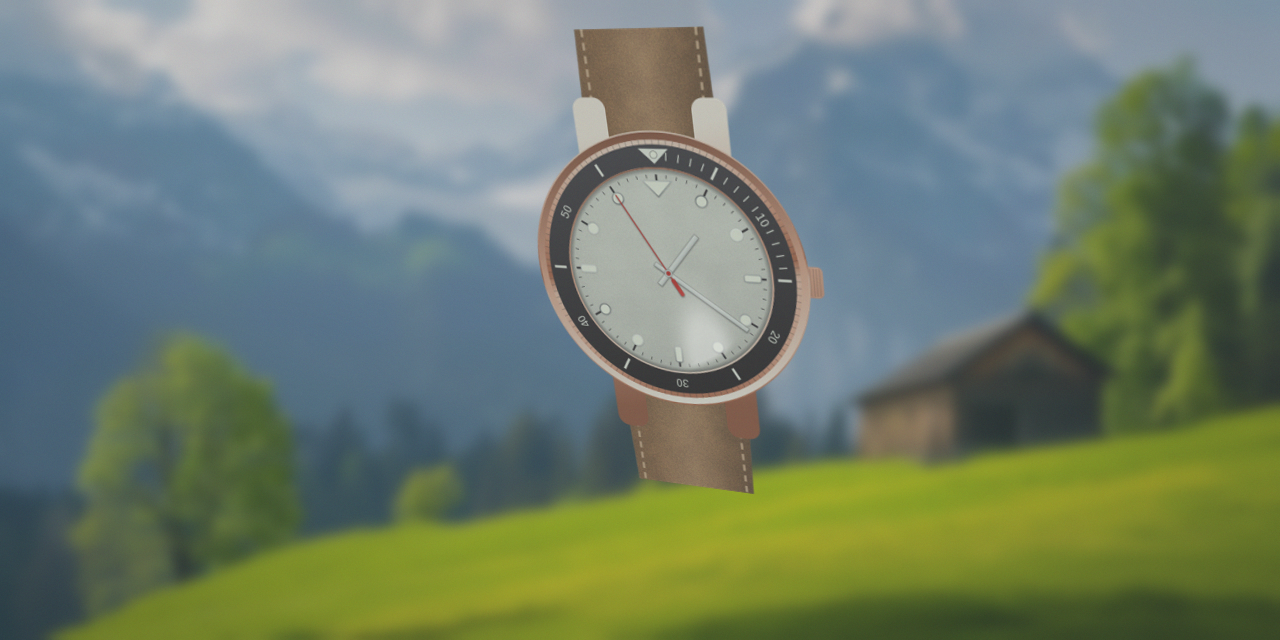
1.20.55
